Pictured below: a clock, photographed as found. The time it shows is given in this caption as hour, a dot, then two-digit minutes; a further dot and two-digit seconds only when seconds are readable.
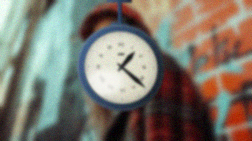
1.22
